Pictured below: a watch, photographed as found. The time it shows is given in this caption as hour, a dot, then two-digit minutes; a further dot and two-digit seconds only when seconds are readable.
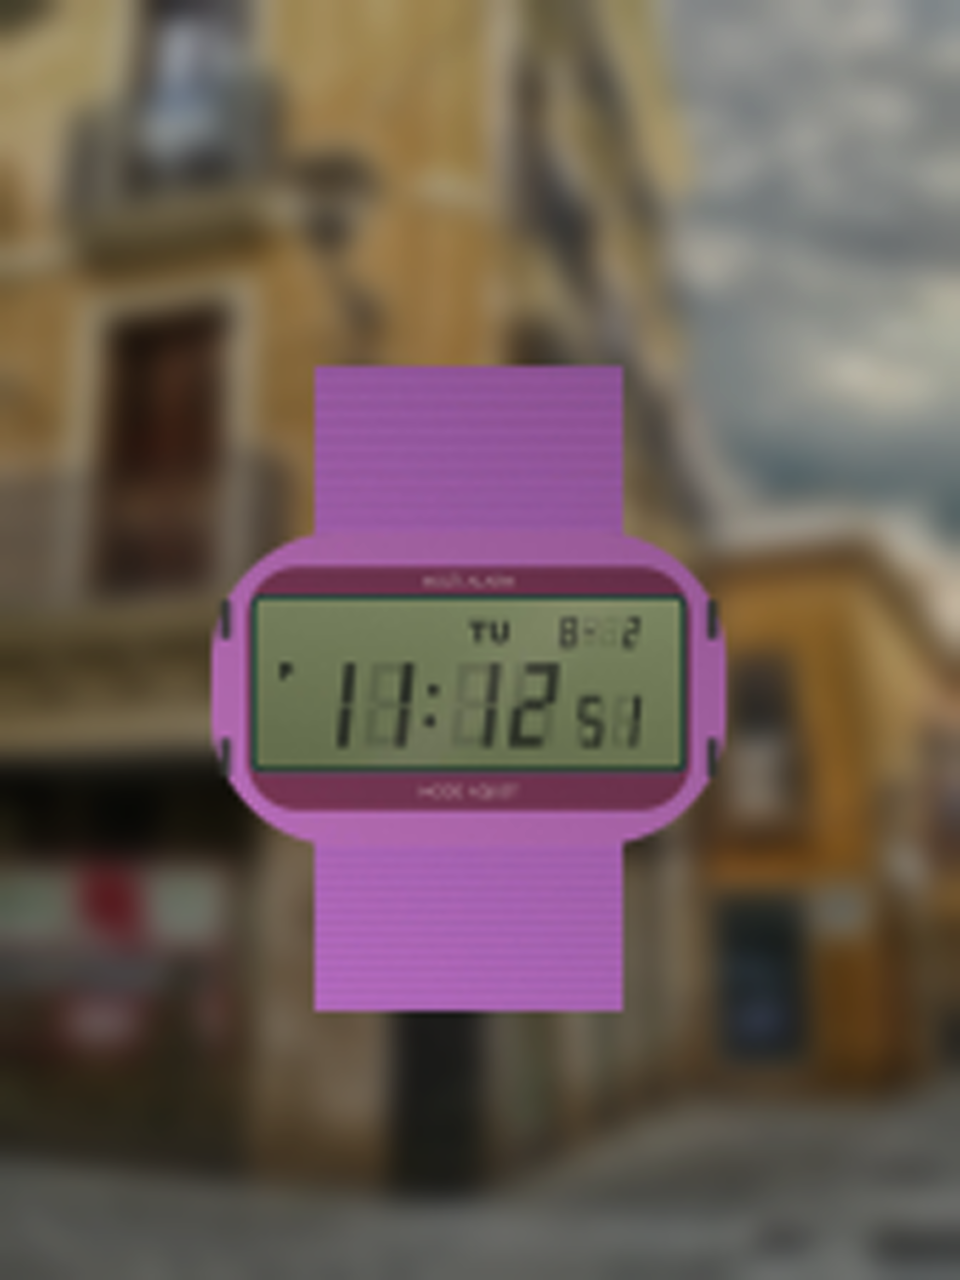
11.12.51
